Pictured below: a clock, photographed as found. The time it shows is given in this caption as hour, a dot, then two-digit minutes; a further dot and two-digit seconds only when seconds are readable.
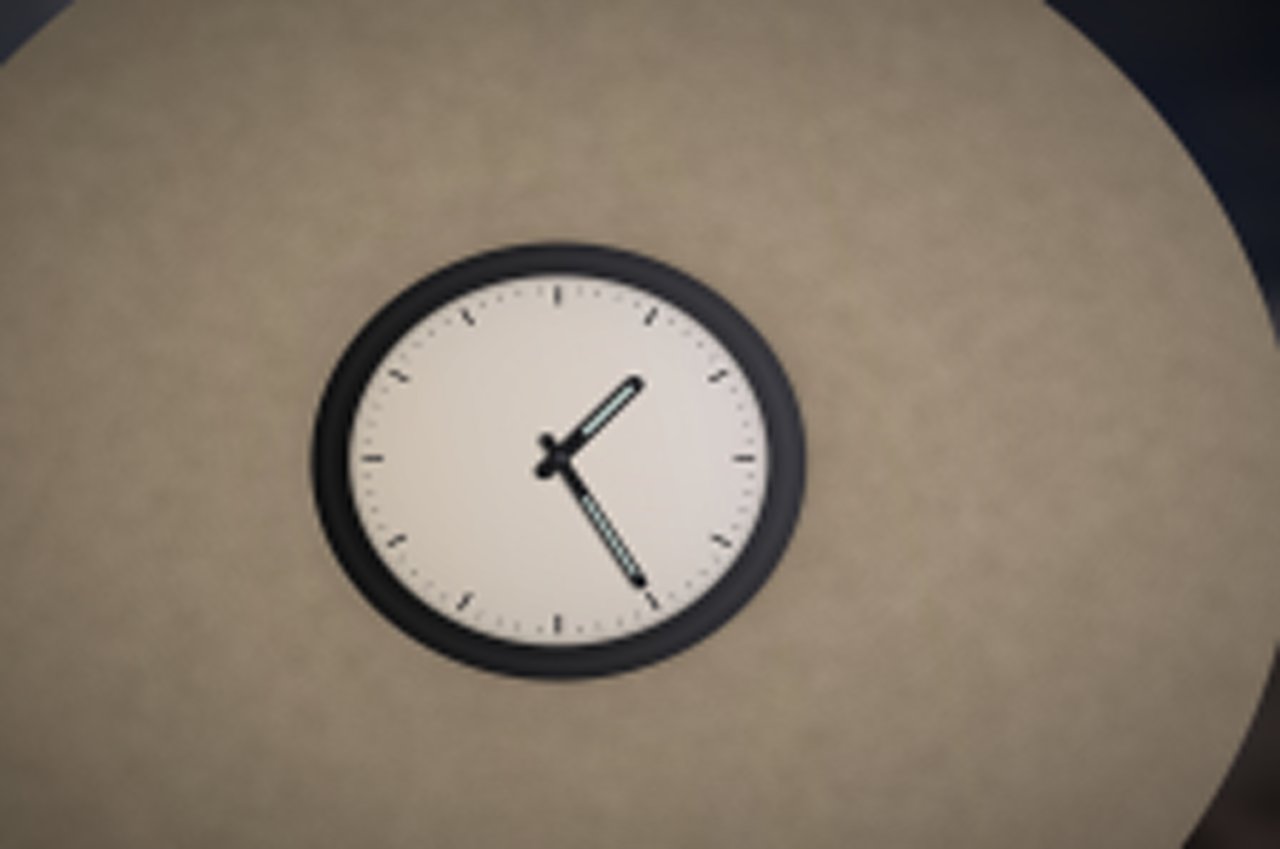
1.25
